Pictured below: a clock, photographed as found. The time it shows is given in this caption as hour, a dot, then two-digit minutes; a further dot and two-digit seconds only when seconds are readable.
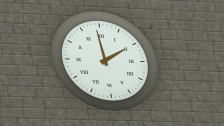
1.59
